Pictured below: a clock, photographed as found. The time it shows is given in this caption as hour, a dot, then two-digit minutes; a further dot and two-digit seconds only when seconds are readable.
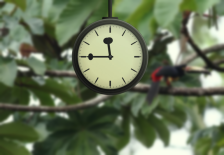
11.45
